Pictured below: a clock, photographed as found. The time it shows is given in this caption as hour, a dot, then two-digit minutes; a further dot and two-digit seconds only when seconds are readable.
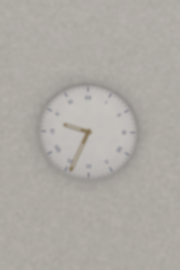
9.34
